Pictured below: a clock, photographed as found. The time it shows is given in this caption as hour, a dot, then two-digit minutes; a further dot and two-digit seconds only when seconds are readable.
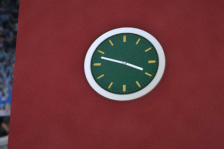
3.48
